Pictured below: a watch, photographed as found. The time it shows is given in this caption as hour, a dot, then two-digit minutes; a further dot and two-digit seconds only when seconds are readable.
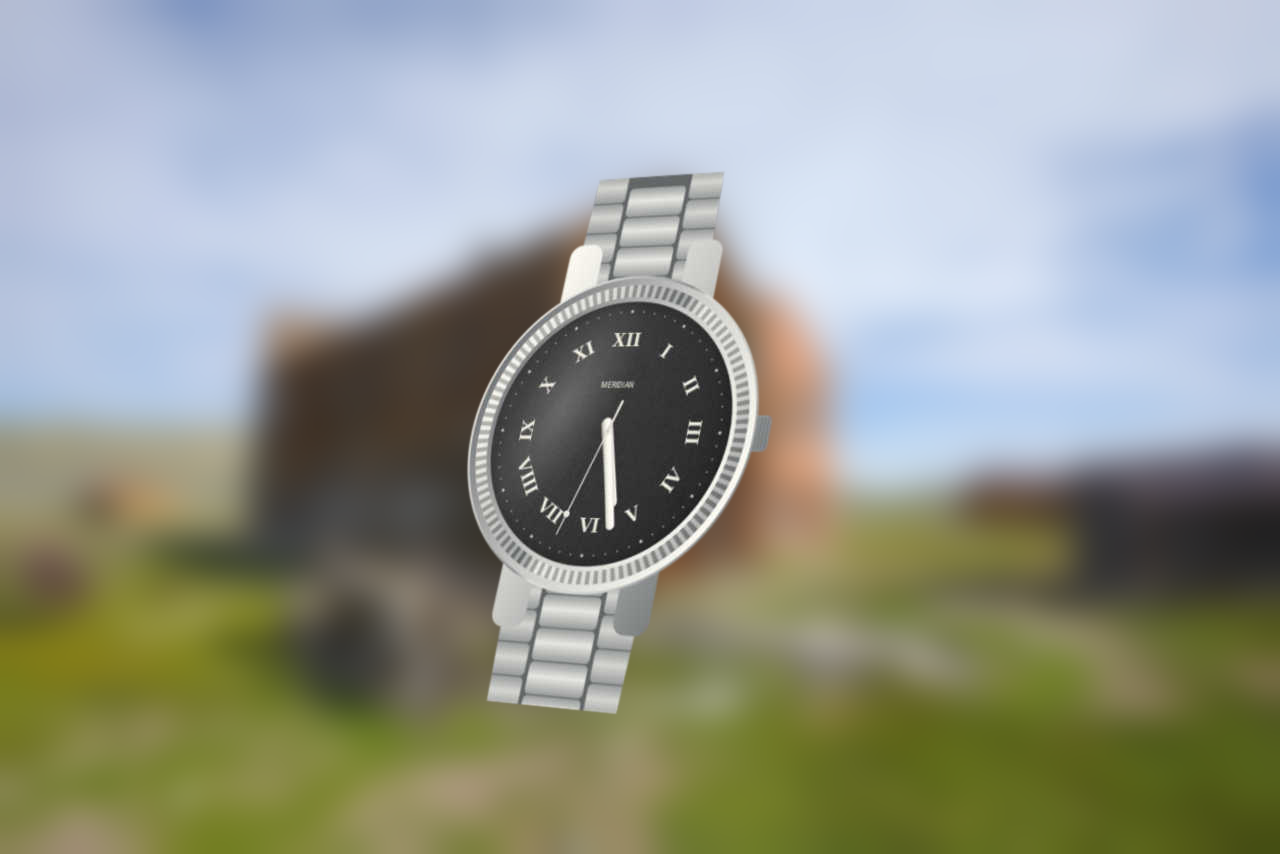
5.27.33
